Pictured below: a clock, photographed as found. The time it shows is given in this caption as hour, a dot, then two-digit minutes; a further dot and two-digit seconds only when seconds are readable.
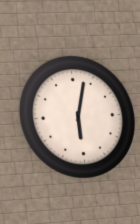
6.03
